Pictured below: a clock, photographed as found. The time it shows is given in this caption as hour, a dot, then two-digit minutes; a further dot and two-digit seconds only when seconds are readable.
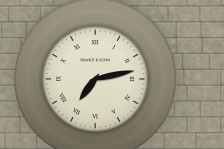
7.13
